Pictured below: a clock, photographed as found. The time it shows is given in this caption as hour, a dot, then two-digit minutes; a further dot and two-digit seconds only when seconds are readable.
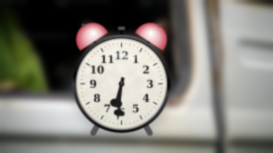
6.31
